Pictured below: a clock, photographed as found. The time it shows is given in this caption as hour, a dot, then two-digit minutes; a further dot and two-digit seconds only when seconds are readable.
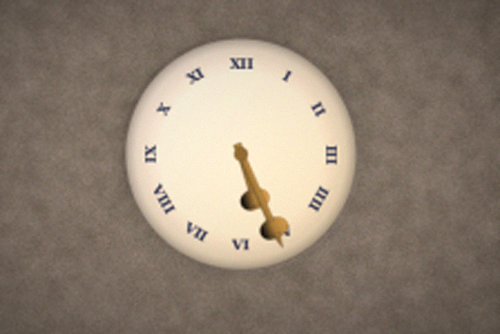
5.26
